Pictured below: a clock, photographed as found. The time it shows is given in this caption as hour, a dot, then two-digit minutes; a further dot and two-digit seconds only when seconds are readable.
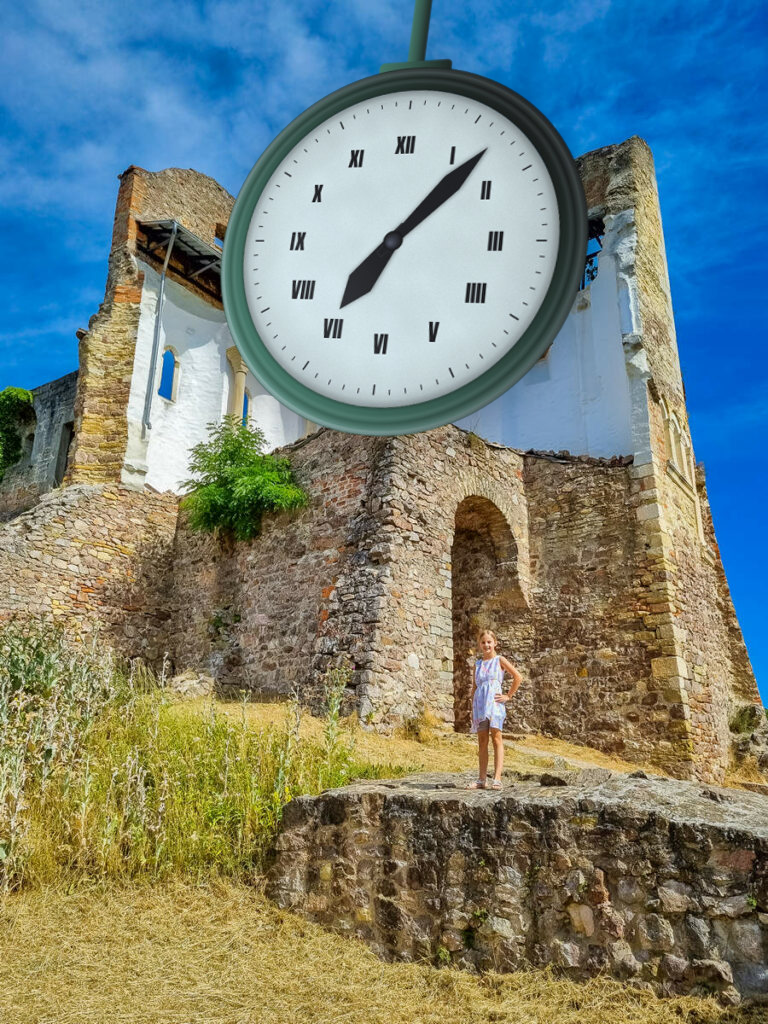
7.07
